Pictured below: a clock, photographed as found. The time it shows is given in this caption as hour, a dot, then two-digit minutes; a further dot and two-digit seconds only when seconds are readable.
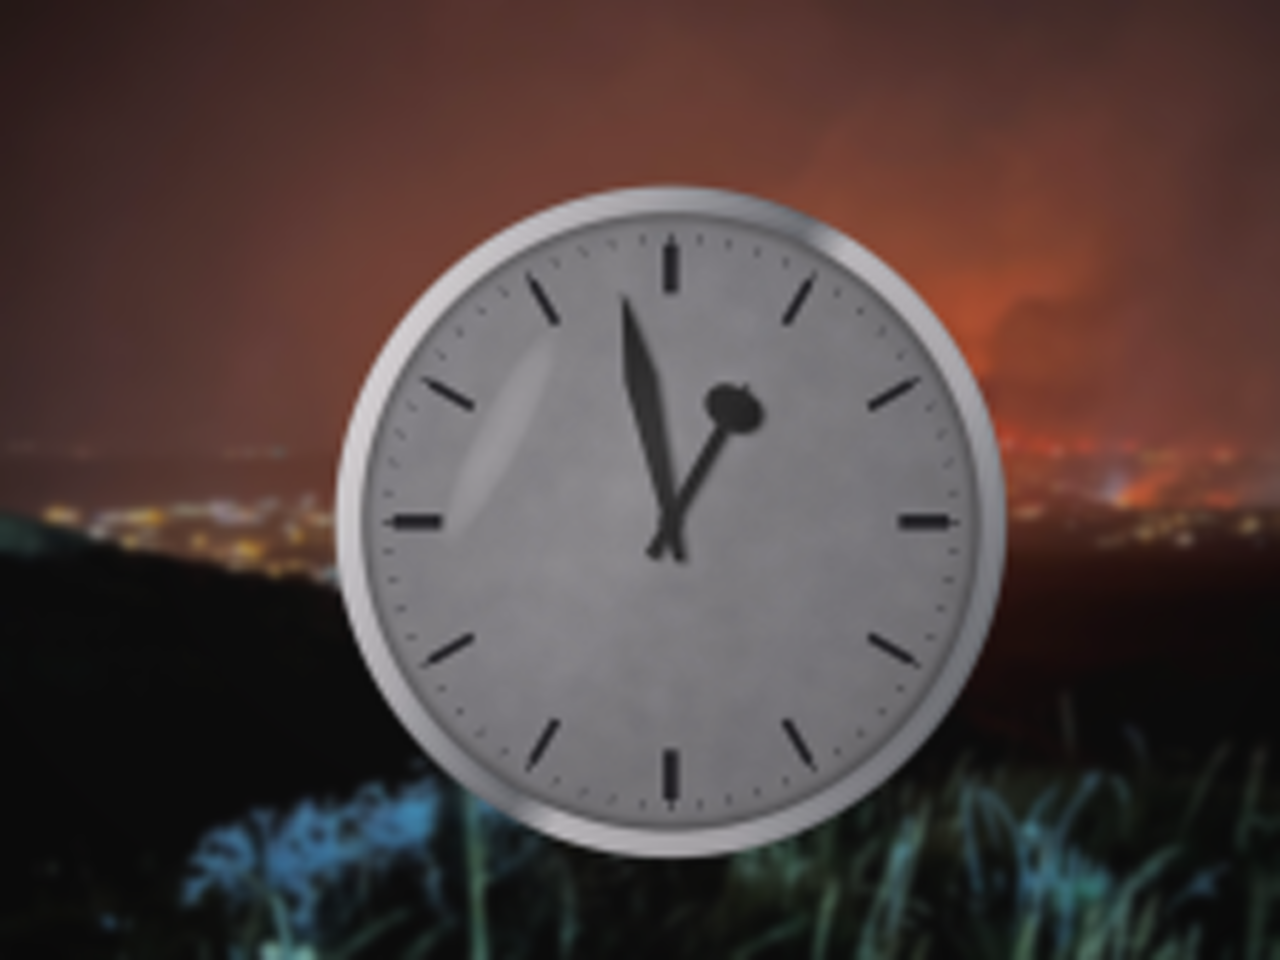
12.58
